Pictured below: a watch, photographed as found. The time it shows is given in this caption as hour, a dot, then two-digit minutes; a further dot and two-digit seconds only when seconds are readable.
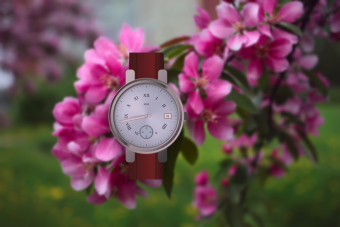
8.43
